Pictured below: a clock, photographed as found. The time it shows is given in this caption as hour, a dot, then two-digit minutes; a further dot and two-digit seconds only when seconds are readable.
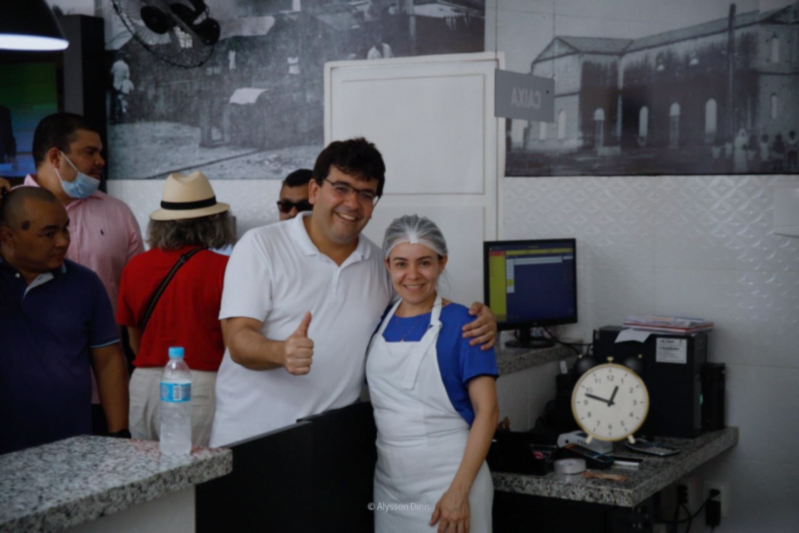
12.48
